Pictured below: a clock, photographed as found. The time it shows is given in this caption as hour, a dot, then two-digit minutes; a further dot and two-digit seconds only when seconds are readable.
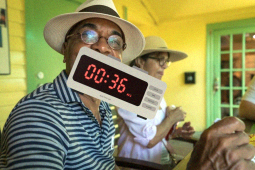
0.36
